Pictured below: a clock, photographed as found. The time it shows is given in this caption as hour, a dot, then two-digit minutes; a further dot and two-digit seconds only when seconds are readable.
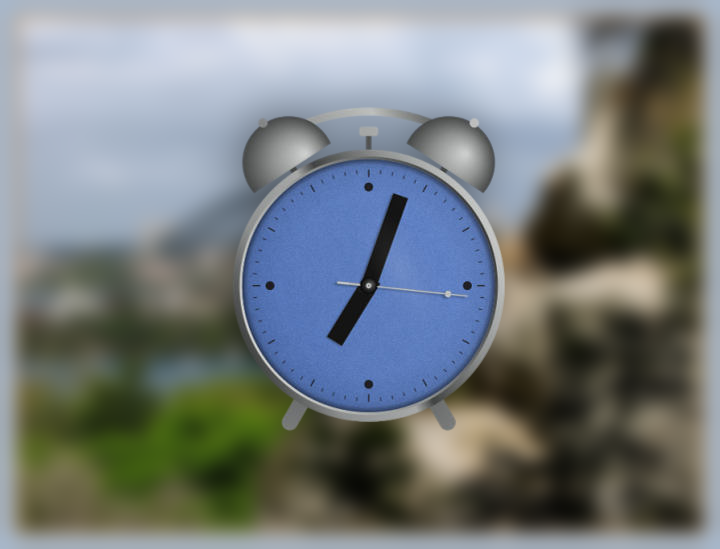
7.03.16
